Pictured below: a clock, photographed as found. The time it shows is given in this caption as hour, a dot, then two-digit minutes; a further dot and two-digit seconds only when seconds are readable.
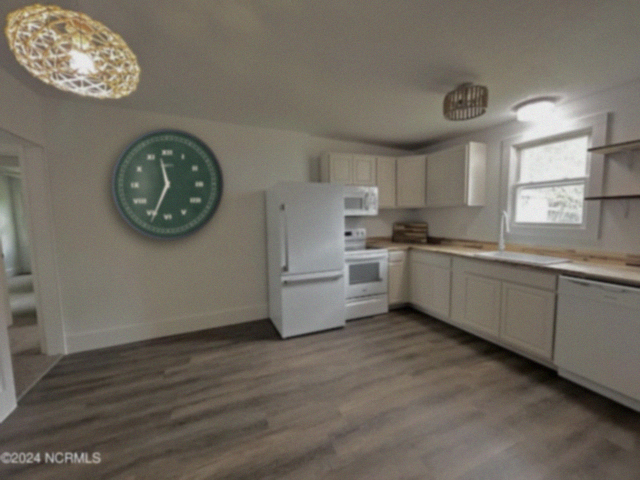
11.34
